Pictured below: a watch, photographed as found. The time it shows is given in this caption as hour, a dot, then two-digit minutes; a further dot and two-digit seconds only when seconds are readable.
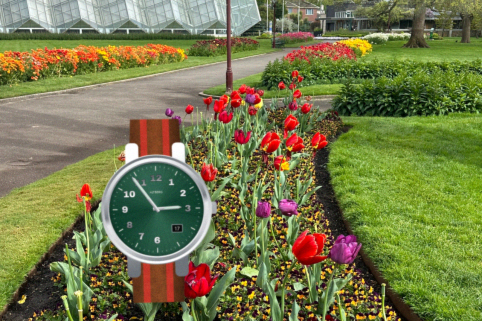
2.54
